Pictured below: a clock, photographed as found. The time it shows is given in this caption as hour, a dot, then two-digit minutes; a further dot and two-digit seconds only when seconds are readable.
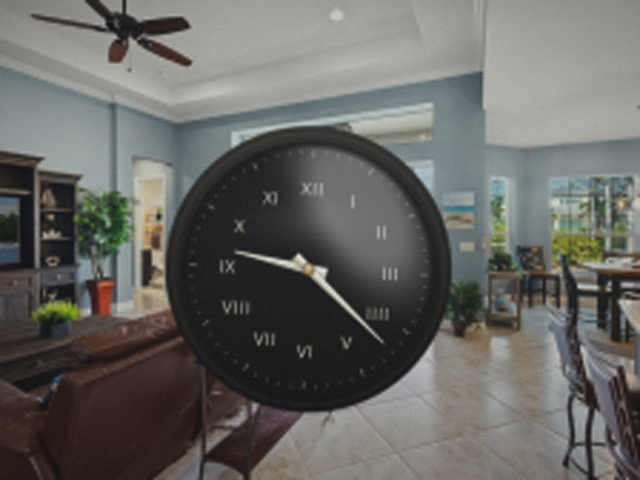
9.22
